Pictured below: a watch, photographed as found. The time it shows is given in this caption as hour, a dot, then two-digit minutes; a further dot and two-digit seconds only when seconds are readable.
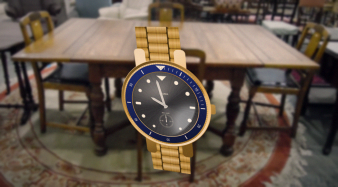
9.58
